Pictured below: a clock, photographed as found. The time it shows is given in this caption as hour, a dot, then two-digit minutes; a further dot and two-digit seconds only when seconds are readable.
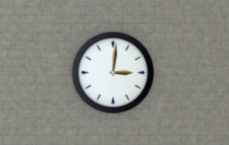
3.01
